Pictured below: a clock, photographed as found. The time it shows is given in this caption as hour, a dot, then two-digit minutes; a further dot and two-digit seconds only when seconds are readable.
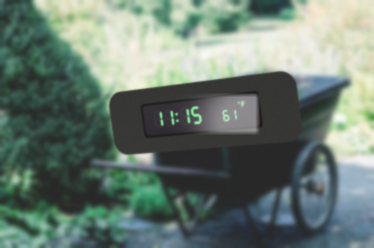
11.15
